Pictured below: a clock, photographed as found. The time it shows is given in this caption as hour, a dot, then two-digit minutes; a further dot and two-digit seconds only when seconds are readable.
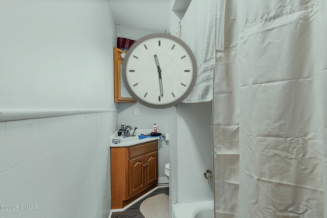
11.29
